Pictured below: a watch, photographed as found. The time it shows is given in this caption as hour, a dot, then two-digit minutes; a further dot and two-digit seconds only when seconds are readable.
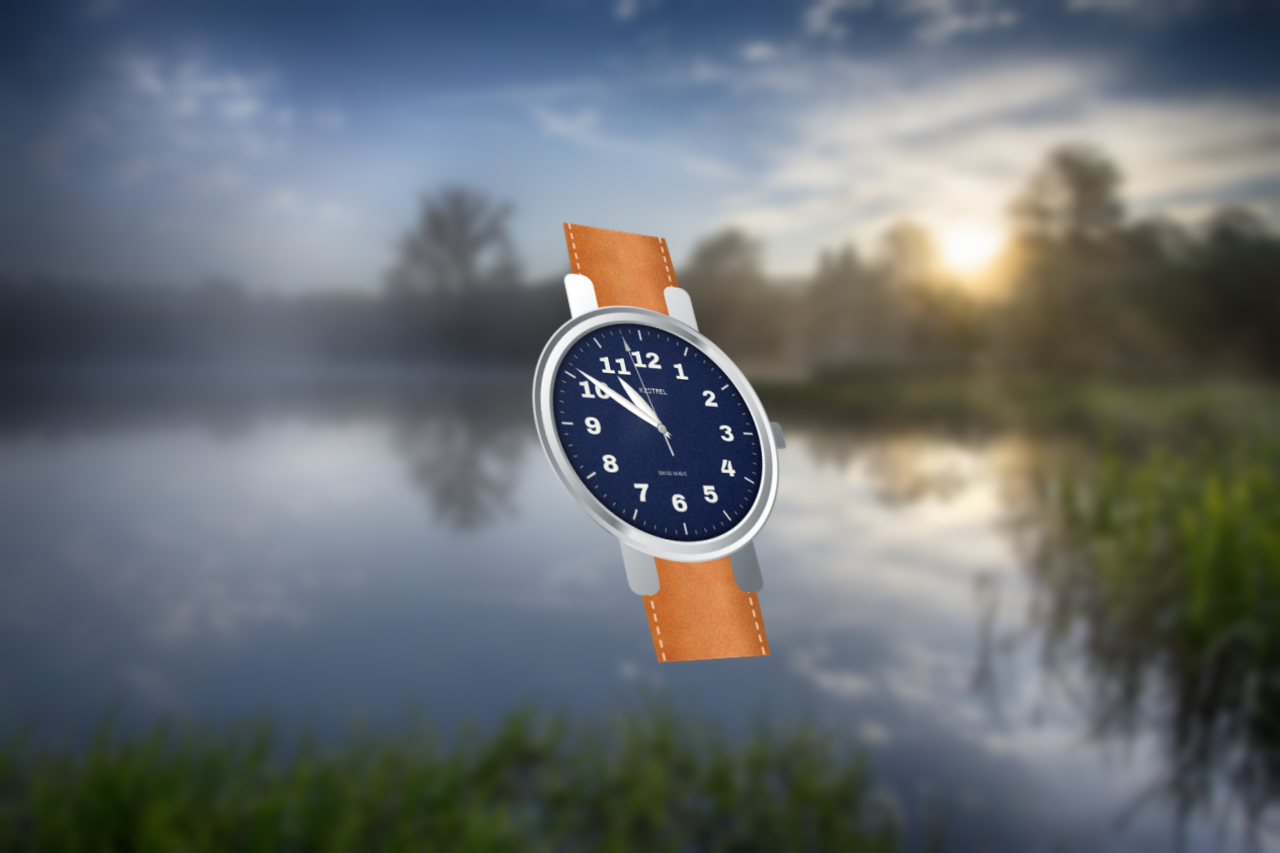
10.50.58
